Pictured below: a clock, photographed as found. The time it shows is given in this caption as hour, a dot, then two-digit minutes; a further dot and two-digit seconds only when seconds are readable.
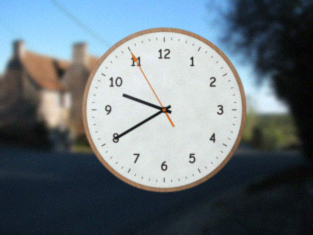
9.39.55
